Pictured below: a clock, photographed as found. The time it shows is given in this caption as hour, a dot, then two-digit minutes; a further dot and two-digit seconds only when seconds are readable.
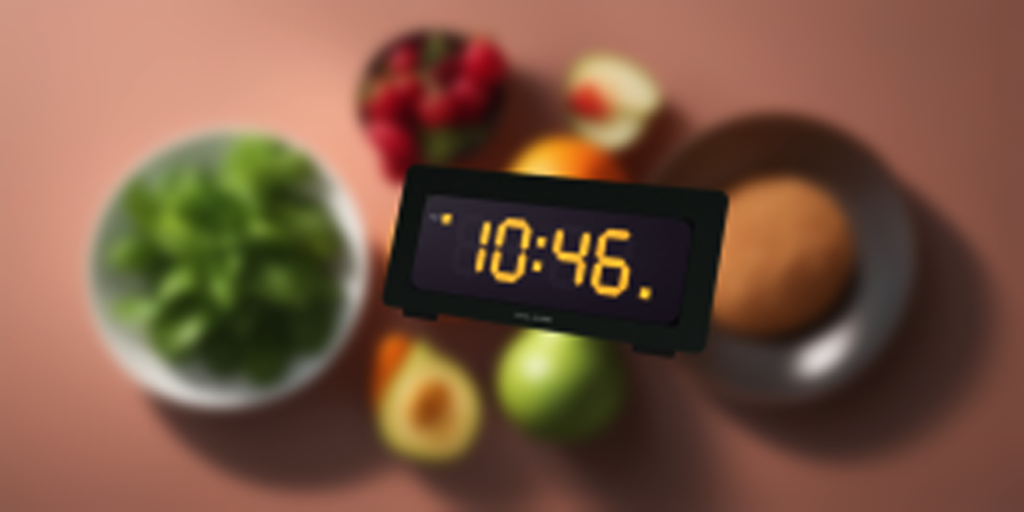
10.46
